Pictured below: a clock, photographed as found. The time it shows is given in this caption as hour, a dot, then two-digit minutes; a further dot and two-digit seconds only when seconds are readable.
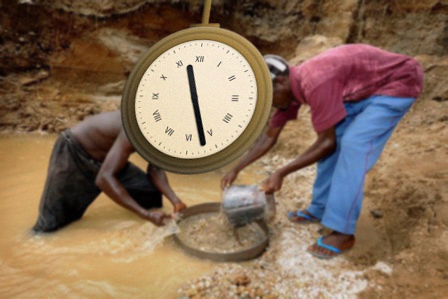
11.27
